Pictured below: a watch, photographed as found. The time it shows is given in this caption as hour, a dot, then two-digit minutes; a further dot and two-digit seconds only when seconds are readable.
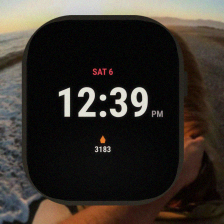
12.39
